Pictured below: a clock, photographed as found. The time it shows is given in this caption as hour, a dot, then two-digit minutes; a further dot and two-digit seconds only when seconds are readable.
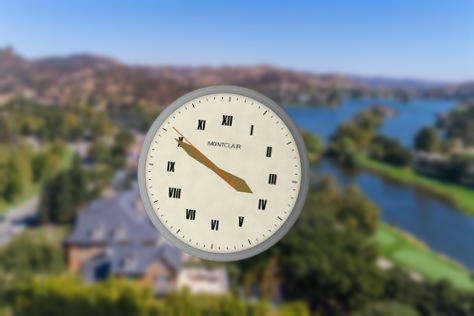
3.49.51
